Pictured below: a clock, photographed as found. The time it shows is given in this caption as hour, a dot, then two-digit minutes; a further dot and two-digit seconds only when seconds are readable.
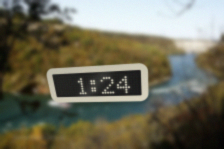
1.24
